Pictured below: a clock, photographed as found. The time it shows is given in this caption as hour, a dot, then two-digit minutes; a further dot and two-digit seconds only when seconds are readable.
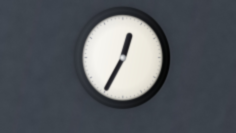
12.35
